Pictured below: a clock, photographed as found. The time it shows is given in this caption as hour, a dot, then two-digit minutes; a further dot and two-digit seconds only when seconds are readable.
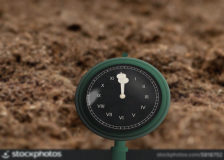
11.59
